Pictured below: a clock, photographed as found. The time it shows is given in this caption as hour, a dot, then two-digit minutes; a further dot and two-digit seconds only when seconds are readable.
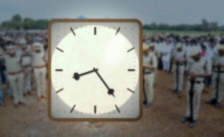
8.24
